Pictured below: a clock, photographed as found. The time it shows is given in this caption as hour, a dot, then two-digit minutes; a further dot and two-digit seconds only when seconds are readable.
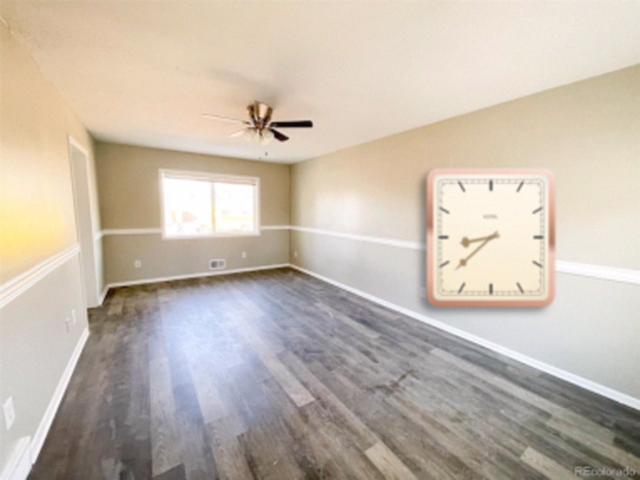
8.38
